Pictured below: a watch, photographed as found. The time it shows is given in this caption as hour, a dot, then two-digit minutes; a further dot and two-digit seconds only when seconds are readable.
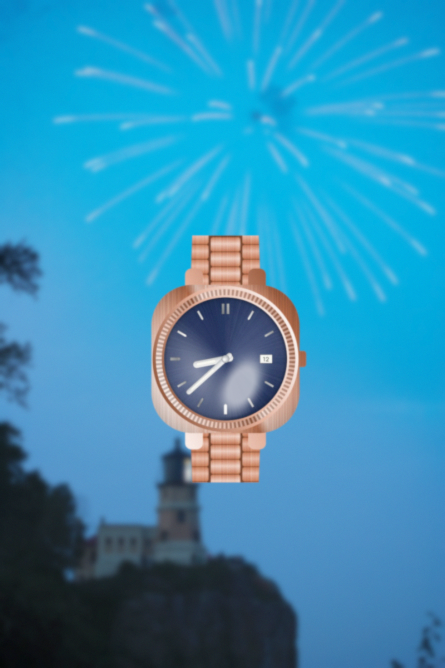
8.38
